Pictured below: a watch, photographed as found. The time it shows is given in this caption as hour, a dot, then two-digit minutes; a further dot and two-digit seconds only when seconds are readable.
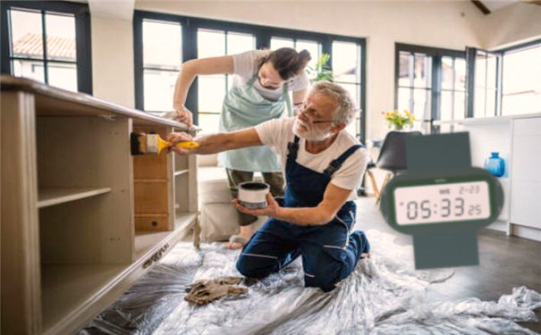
5.33
